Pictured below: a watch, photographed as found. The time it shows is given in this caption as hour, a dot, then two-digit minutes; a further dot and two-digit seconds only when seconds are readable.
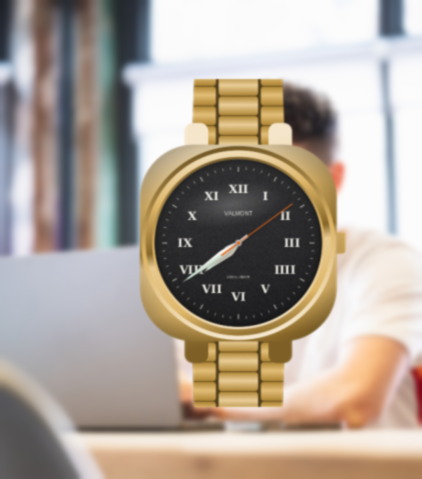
7.39.09
